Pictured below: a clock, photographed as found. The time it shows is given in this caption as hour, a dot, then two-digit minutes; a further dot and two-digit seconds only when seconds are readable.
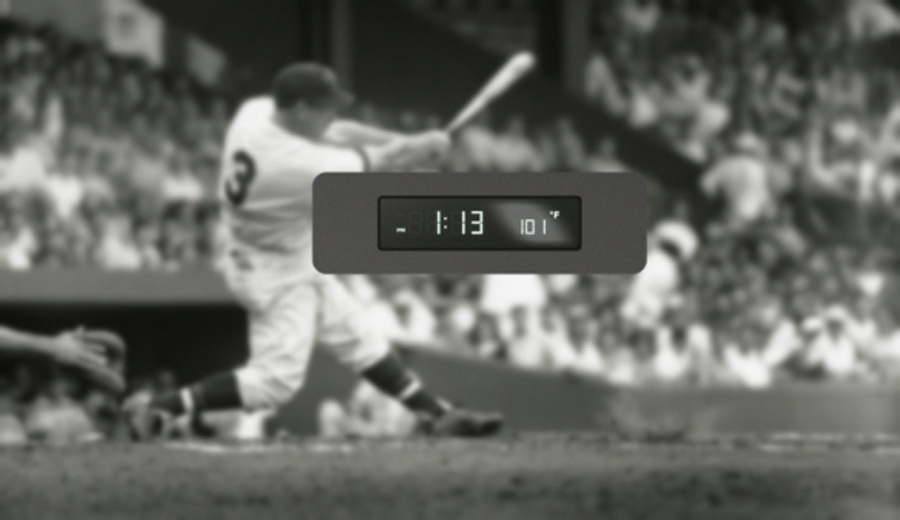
1.13
